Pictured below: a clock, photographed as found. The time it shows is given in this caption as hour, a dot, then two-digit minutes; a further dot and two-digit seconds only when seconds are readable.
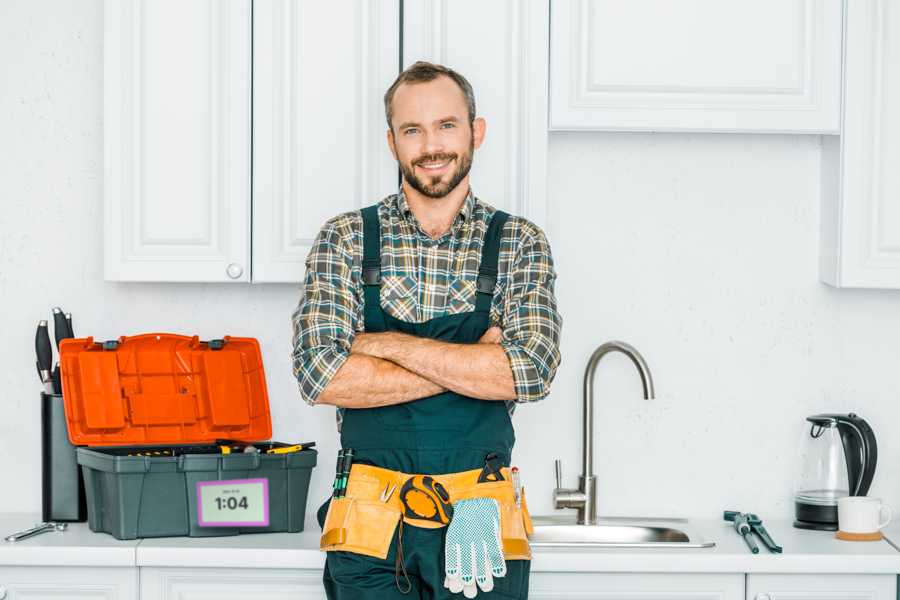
1.04
